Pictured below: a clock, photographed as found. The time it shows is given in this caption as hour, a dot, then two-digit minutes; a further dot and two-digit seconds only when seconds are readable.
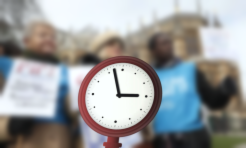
2.57
